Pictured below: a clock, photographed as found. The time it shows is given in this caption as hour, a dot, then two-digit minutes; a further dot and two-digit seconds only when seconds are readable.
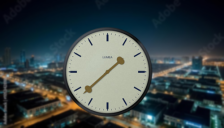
1.38
